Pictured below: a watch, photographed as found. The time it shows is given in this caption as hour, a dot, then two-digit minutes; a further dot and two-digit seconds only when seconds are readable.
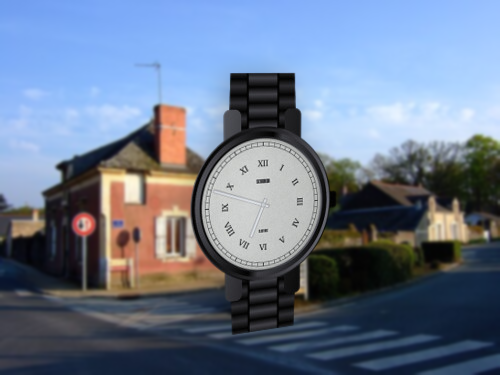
6.48
